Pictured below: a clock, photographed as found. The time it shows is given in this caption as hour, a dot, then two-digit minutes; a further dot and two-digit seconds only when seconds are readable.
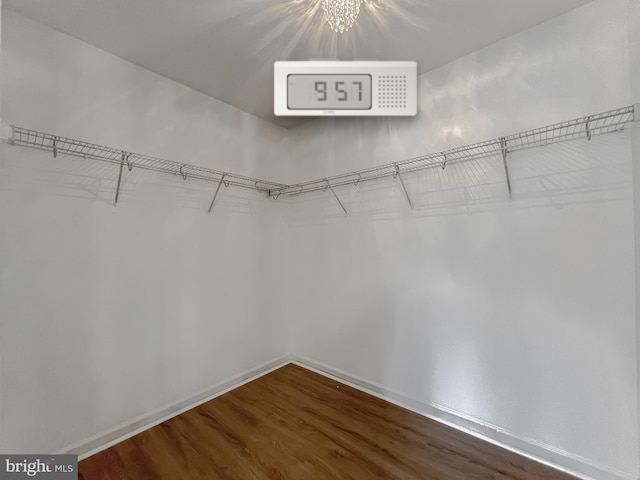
9.57
